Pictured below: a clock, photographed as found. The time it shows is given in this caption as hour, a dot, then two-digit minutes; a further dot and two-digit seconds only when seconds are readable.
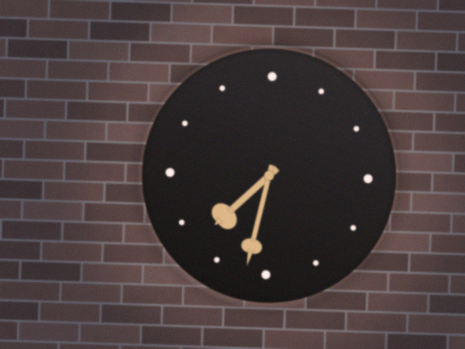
7.32
